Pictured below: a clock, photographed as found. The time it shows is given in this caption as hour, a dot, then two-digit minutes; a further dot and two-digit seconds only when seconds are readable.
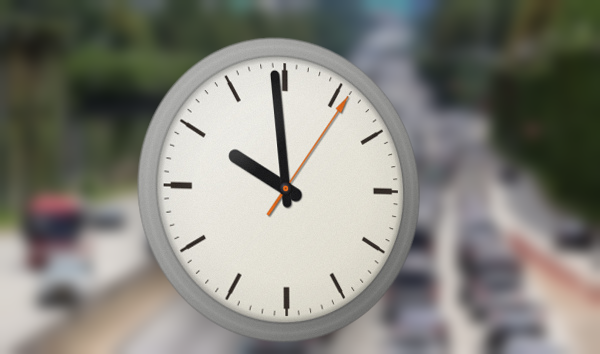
9.59.06
